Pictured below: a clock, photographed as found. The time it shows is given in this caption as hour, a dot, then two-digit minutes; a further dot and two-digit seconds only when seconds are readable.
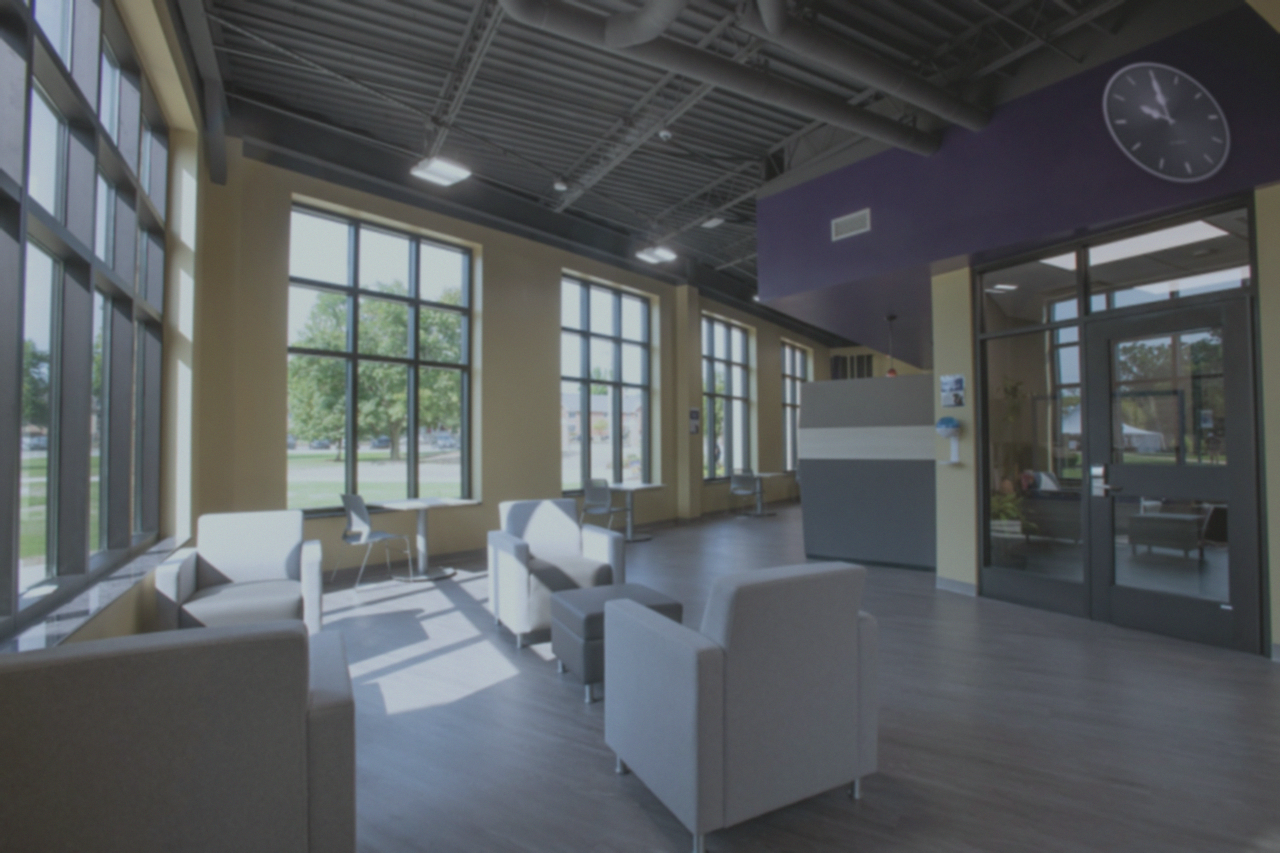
10.00
